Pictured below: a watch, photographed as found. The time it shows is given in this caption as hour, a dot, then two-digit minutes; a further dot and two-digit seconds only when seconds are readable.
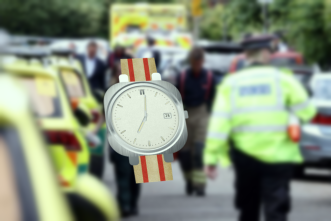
7.01
